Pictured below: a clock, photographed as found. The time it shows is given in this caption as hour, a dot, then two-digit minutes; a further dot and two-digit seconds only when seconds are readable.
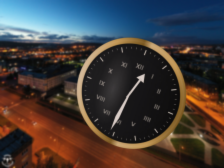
12.31
